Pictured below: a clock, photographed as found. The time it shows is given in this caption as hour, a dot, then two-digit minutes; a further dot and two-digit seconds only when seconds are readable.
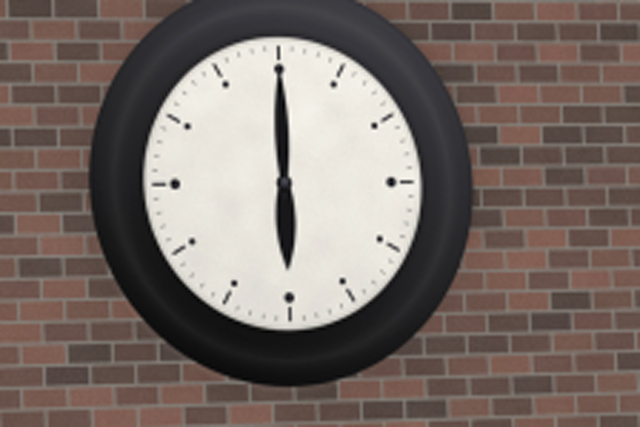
6.00
